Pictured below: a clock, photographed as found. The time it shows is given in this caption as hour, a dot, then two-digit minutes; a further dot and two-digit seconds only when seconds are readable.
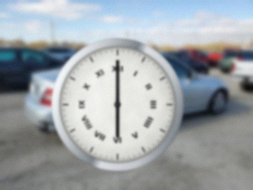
6.00
